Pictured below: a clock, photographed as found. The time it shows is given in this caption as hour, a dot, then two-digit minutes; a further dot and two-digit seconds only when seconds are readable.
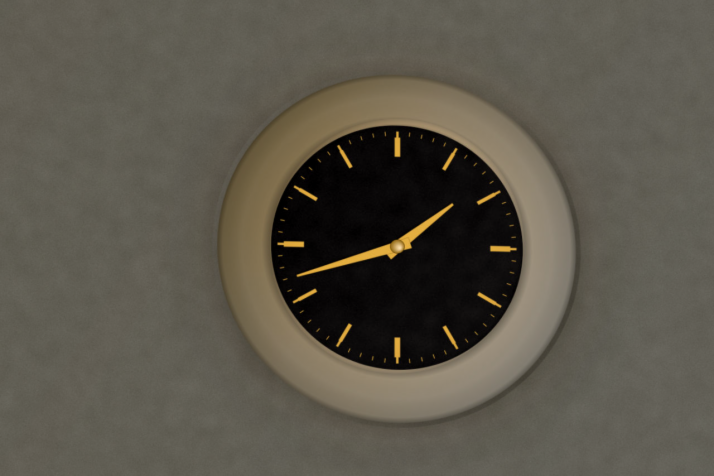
1.42
